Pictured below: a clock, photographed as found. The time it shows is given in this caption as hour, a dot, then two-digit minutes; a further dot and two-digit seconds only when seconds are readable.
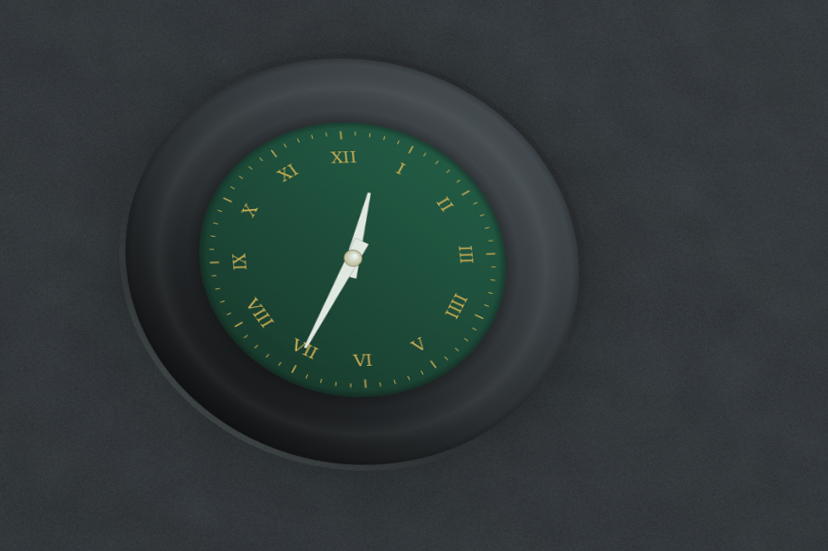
12.35
